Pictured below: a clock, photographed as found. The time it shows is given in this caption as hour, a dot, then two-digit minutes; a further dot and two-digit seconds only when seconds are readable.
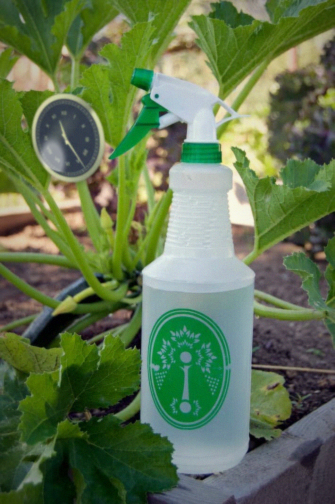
11.24
